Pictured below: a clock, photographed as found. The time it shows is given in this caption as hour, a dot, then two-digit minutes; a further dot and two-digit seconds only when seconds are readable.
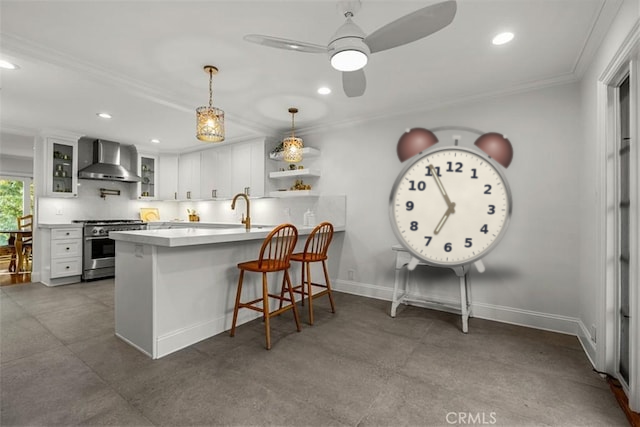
6.55
